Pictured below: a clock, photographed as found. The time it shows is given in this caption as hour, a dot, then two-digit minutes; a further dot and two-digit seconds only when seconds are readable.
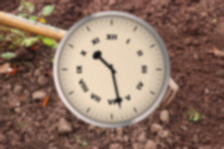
10.28
